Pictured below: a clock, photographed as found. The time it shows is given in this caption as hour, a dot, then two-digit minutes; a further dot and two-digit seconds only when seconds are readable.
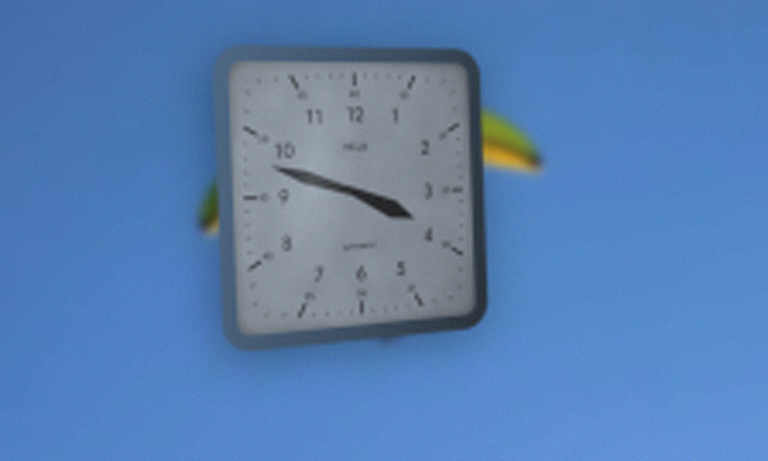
3.48
